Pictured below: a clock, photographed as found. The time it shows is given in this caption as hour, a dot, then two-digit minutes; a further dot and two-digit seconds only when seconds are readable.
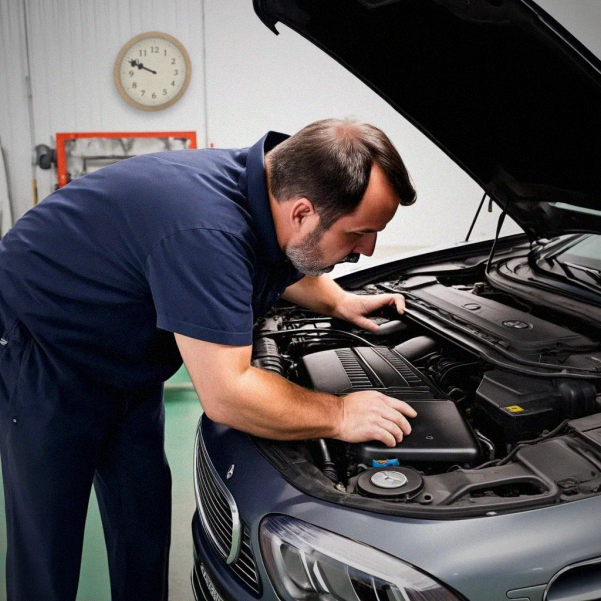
9.49
